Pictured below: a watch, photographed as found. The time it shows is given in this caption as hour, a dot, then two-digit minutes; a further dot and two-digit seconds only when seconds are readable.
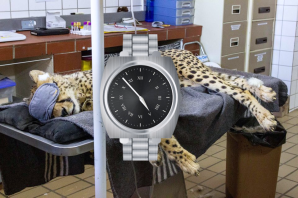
4.53
